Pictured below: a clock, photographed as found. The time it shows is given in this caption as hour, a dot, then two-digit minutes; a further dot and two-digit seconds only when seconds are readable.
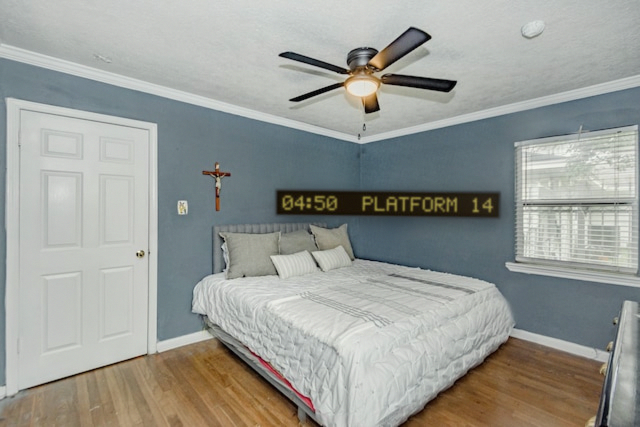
4.50
